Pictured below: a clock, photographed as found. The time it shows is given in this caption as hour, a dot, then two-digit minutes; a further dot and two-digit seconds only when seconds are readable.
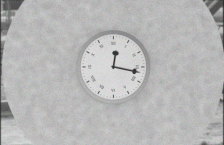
12.17
